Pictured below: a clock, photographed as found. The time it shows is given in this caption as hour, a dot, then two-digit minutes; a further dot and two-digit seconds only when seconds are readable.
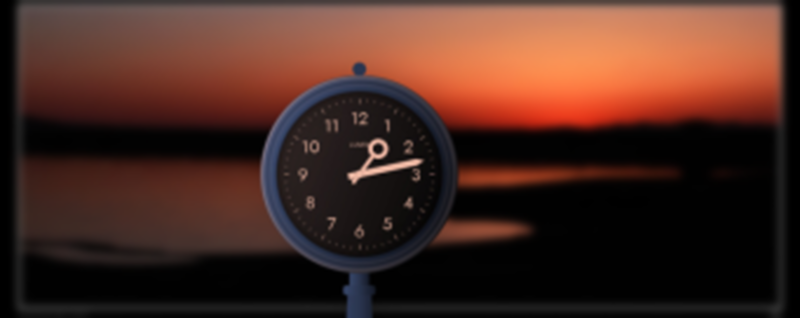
1.13
